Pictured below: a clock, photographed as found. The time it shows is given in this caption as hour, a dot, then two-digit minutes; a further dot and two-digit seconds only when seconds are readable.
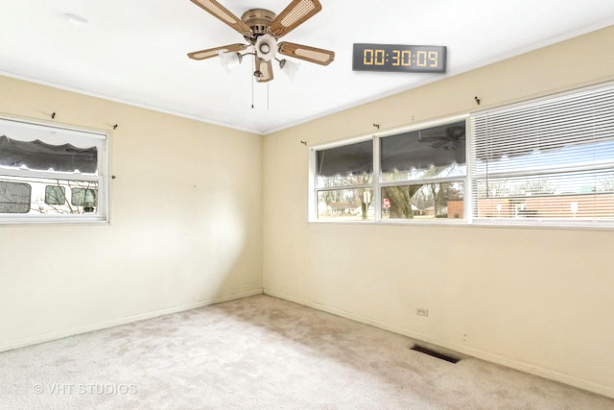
0.30.09
